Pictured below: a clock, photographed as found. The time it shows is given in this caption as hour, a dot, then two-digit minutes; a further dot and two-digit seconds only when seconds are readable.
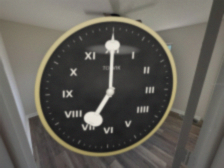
7.00
